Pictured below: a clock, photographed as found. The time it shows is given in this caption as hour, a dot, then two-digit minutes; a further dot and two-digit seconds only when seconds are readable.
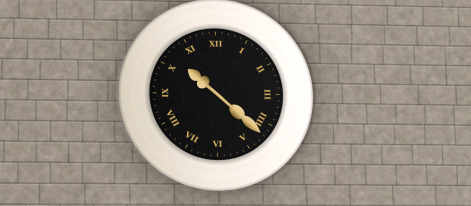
10.22
